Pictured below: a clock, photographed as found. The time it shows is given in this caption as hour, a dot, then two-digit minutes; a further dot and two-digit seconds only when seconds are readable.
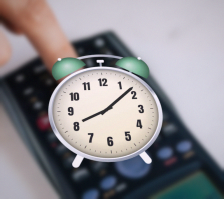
8.08
